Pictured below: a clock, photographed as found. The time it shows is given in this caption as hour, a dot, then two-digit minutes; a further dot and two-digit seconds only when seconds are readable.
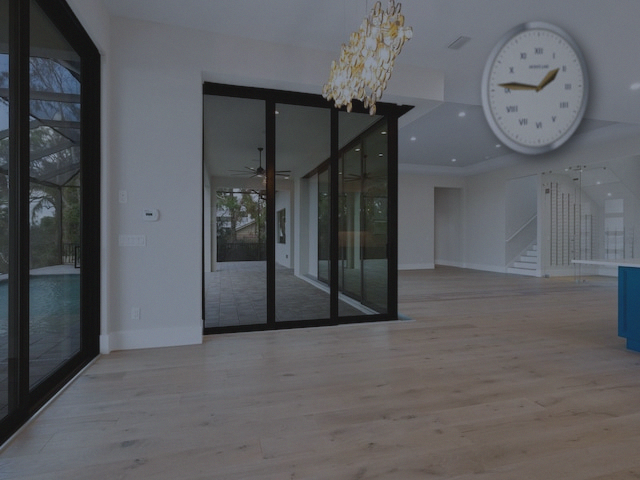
1.46
